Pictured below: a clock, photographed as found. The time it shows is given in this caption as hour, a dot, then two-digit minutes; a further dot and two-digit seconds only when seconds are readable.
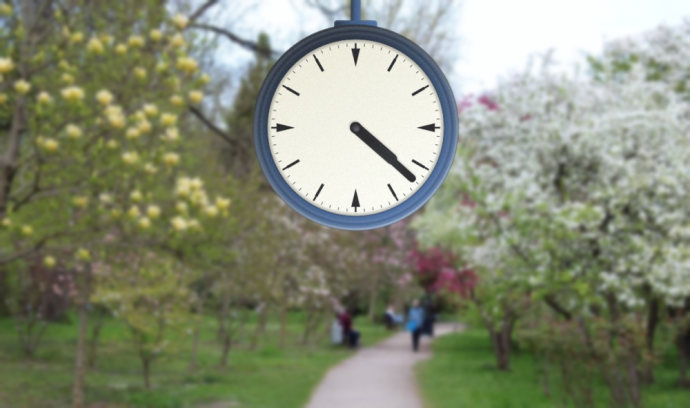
4.22
